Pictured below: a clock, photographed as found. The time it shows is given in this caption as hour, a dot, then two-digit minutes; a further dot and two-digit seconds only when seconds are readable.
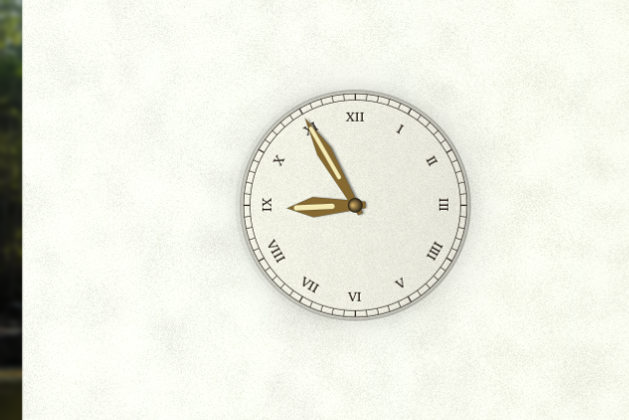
8.55
